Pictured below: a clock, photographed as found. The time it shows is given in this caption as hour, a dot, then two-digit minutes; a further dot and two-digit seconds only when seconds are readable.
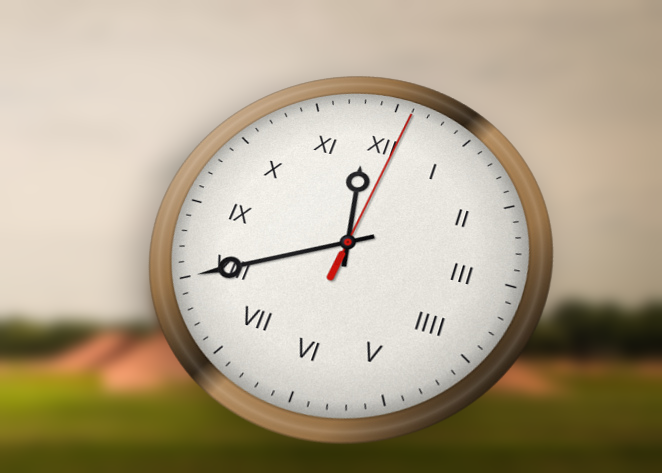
11.40.01
